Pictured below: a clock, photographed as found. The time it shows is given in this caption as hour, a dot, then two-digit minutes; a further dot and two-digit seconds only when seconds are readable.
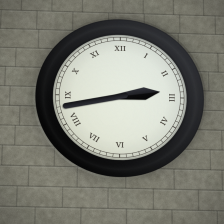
2.43
